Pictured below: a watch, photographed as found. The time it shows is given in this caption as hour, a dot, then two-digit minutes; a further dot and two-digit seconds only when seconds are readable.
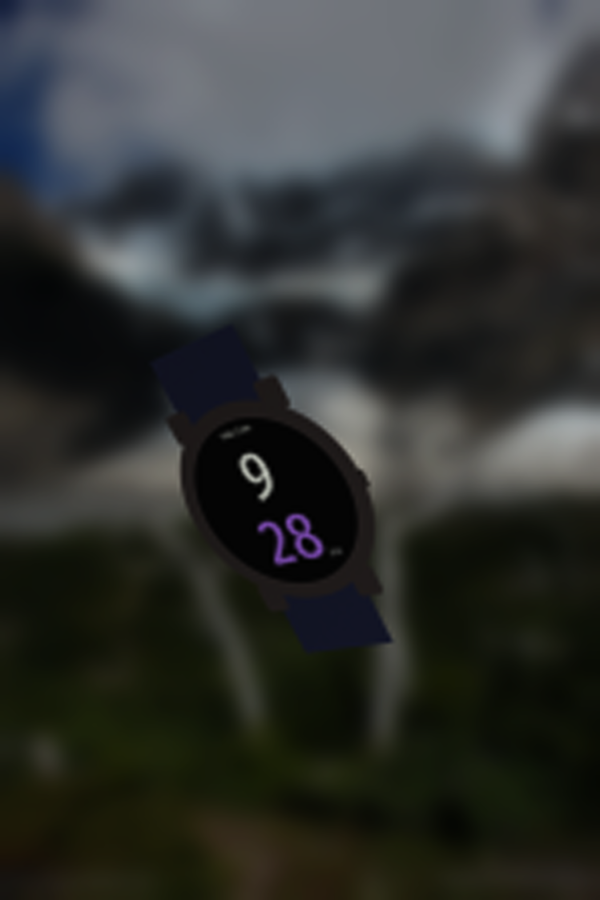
9.28
